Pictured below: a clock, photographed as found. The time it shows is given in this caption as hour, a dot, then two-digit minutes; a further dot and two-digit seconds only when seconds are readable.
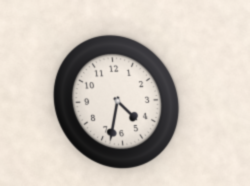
4.33
